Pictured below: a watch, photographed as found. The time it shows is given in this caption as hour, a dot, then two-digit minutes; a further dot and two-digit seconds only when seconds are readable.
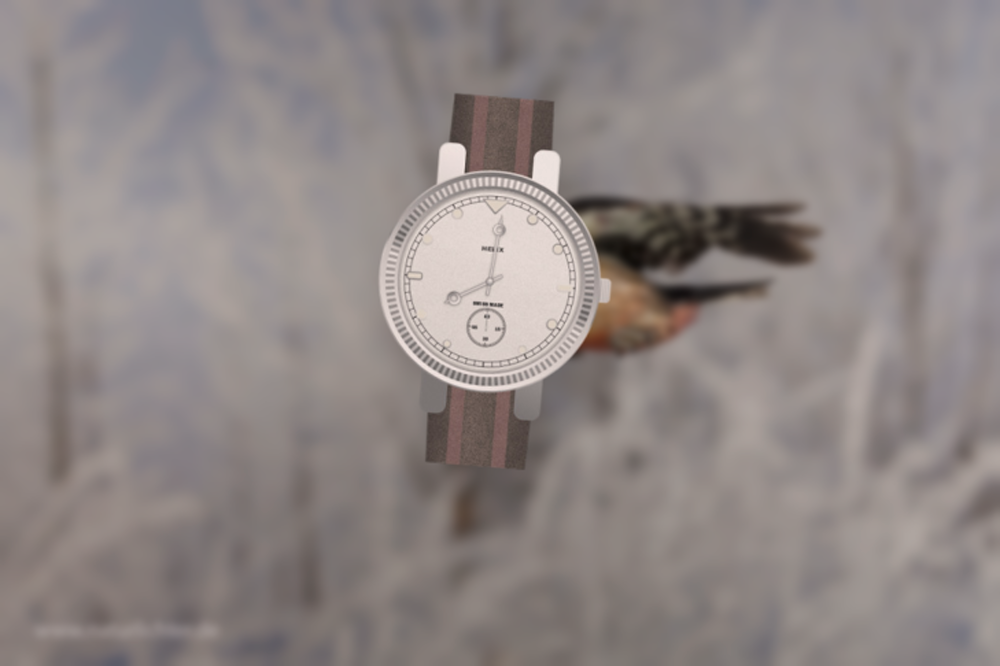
8.01
